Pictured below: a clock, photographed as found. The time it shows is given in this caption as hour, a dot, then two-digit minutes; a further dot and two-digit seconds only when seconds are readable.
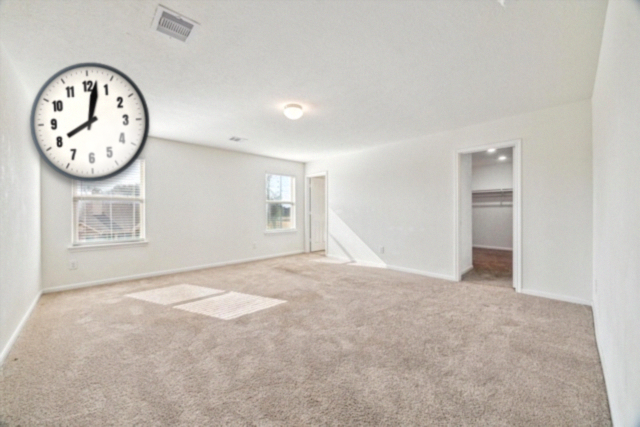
8.02
